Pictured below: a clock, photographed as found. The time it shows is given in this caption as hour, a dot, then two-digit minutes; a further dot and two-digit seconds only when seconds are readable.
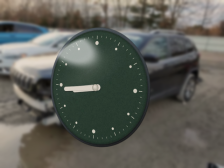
8.44
